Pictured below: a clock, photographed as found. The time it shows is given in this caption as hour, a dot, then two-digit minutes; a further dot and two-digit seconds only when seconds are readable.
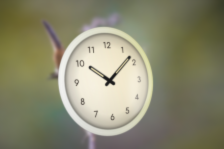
10.08
